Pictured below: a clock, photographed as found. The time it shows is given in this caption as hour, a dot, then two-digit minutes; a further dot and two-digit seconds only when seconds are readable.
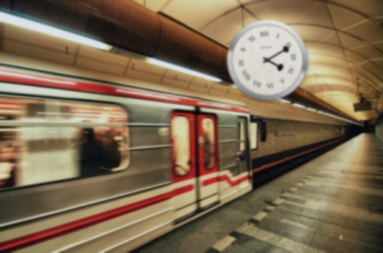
4.11
